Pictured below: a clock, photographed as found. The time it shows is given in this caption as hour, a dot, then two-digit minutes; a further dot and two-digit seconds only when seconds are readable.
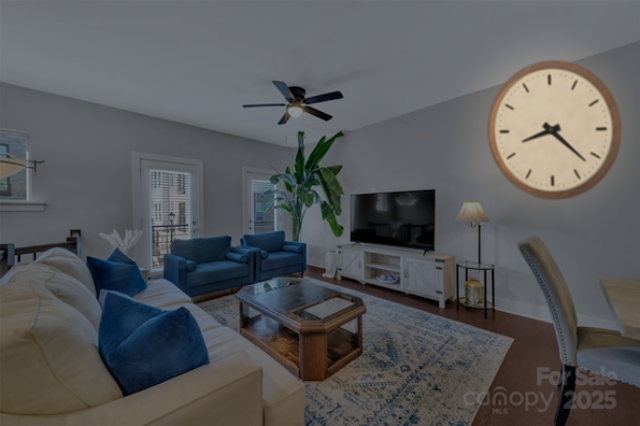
8.22
